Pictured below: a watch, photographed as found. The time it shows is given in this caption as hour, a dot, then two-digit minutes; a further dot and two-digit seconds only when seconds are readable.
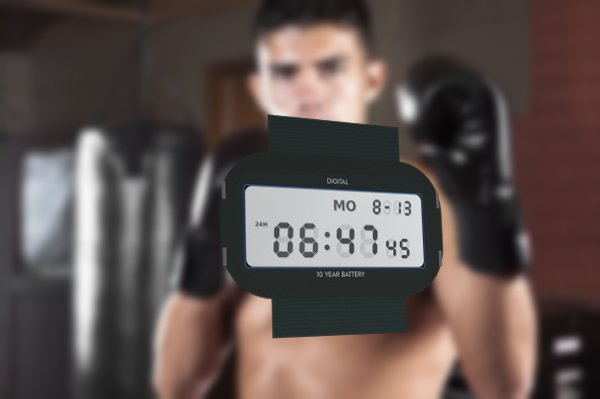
6.47.45
